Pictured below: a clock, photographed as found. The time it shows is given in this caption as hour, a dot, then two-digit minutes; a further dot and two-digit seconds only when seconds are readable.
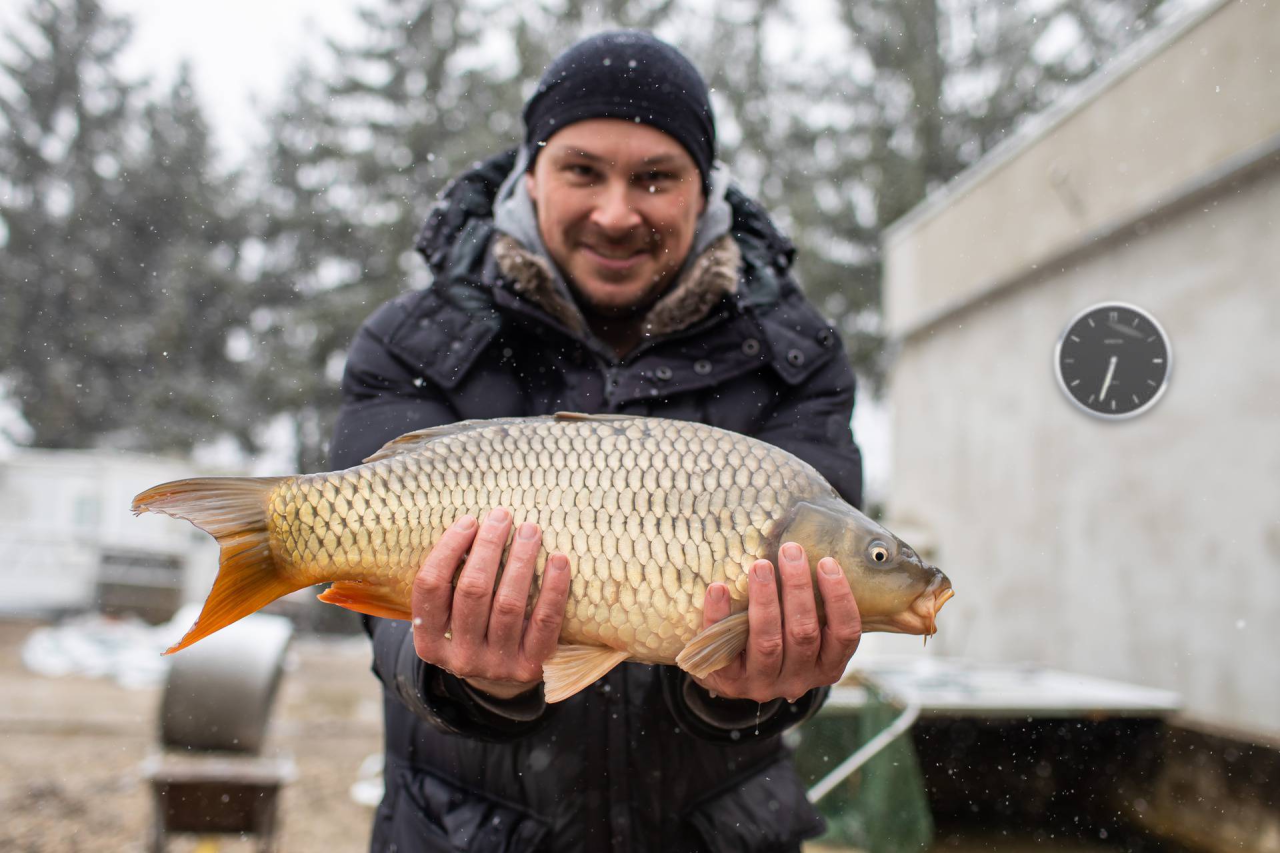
6.33
